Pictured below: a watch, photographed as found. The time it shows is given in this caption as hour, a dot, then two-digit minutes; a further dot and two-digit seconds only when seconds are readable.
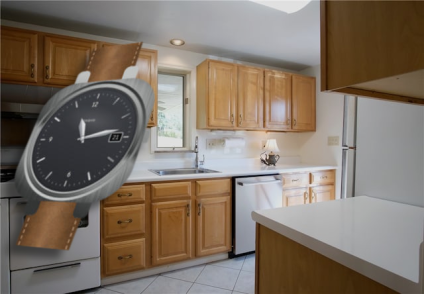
11.13
